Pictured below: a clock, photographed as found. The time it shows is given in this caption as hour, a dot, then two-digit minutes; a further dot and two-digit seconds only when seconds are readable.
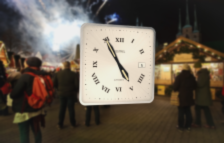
4.55
